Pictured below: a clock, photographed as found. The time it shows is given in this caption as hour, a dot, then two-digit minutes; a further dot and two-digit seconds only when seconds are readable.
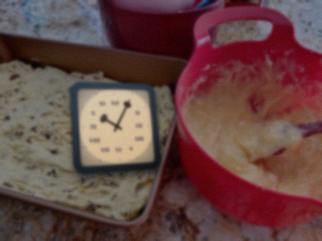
10.05
